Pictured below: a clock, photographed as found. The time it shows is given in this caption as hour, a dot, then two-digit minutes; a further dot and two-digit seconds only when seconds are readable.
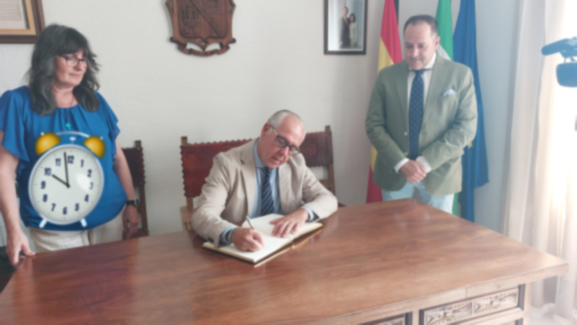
9.58
